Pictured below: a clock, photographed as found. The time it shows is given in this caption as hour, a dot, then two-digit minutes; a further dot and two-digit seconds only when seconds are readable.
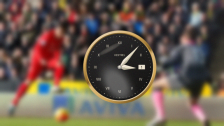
3.07
